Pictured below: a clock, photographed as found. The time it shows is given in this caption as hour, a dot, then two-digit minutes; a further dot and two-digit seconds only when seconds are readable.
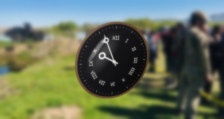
9.56
